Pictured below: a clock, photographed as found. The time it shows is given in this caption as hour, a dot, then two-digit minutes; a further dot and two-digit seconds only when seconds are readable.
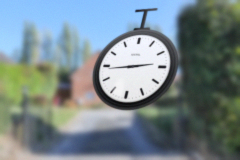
2.44
